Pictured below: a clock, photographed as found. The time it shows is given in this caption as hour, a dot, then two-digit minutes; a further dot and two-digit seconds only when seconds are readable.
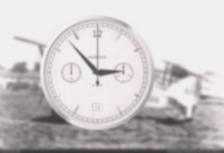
2.53
